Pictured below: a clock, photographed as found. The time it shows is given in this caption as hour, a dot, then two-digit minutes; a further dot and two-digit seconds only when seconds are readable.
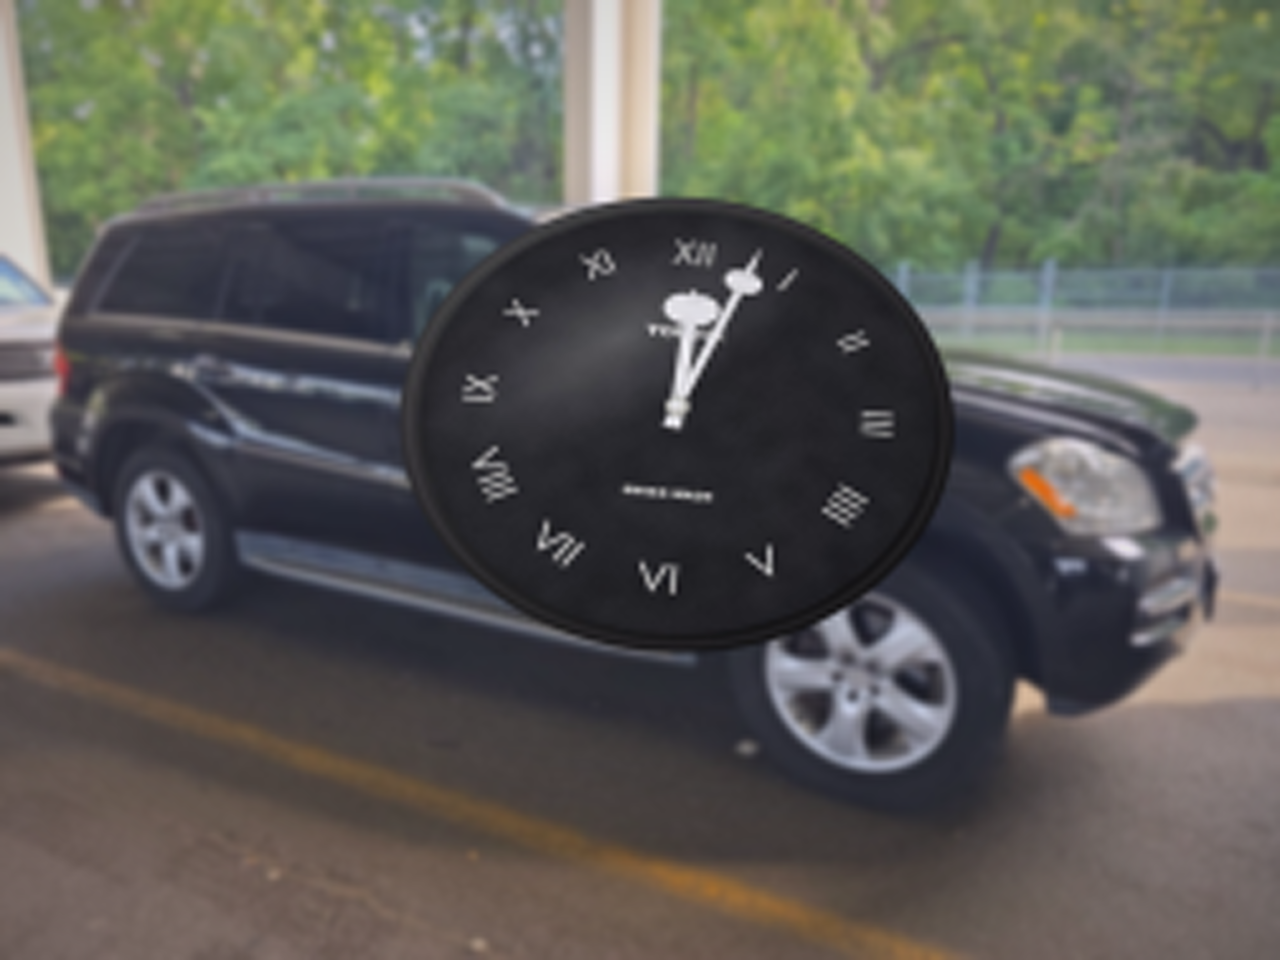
12.03
